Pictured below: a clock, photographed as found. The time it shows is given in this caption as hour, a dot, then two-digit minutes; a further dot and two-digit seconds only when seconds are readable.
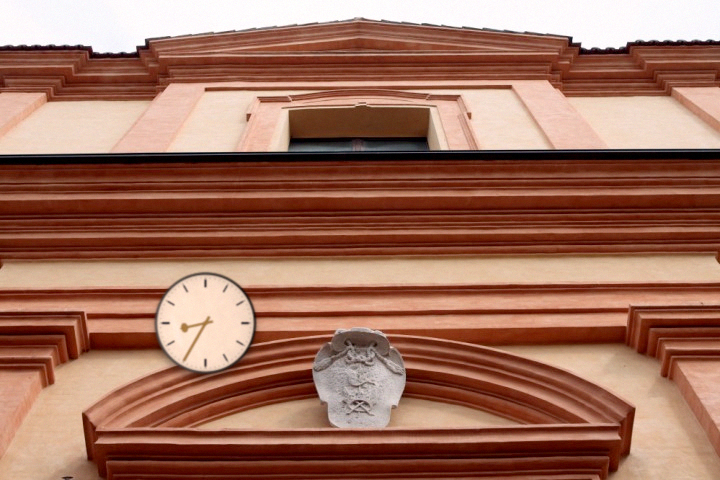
8.35
